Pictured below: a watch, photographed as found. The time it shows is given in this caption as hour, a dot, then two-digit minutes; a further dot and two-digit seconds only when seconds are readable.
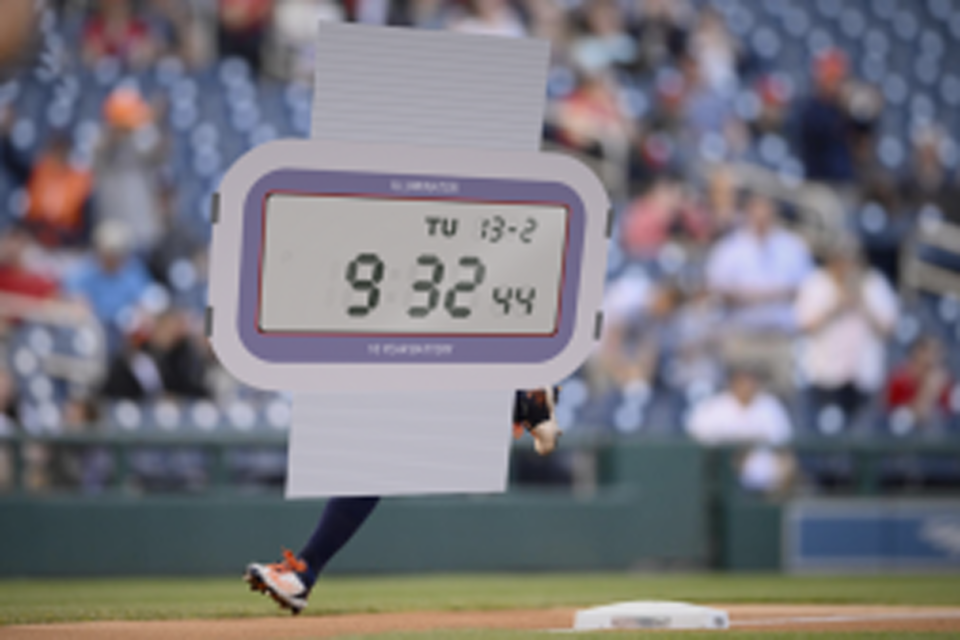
9.32.44
